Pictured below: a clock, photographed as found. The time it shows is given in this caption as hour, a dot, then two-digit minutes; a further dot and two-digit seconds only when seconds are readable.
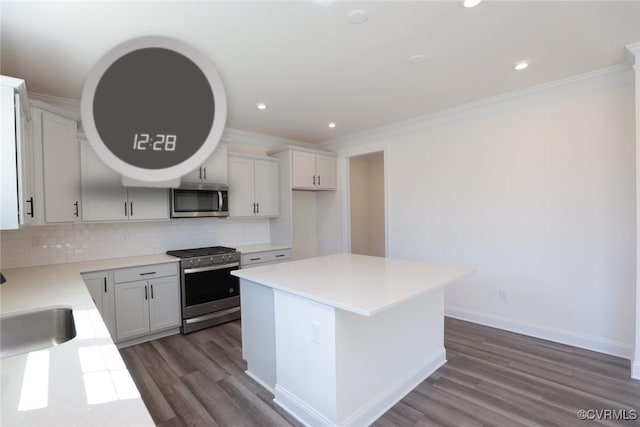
12.28
